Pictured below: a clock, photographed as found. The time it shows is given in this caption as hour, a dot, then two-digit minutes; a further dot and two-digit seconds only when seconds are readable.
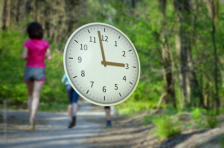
2.58
